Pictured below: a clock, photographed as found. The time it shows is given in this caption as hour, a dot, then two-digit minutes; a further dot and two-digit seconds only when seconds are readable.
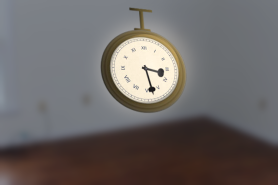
3.28
